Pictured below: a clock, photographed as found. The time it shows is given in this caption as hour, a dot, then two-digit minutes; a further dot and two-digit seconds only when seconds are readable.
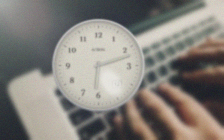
6.12
